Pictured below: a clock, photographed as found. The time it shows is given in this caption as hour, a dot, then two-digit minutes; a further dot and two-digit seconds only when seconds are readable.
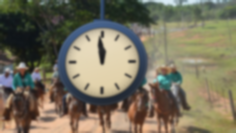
11.59
